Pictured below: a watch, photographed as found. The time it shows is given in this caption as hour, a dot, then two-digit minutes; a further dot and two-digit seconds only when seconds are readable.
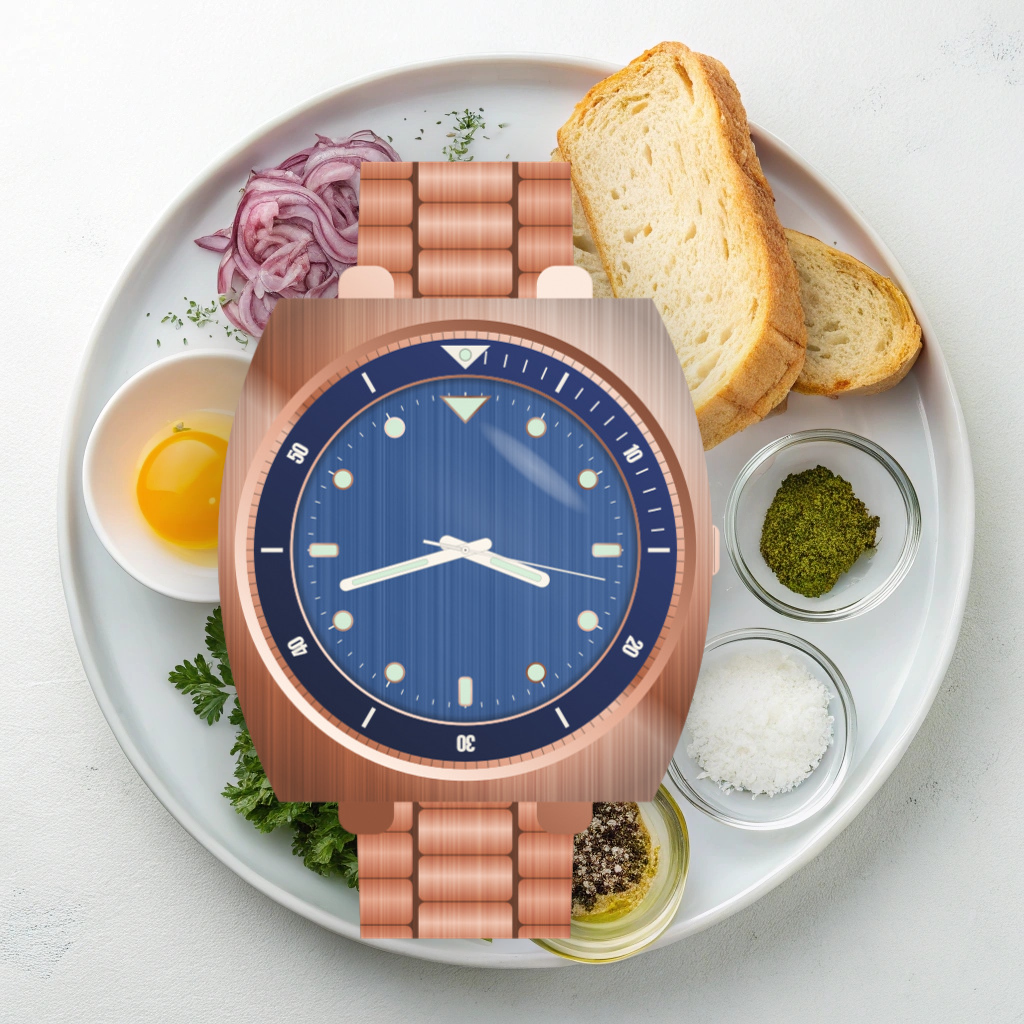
3.42.17
